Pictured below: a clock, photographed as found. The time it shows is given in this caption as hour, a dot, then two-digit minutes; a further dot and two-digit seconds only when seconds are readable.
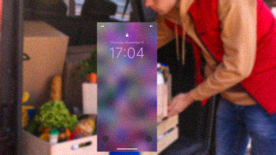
17.04
